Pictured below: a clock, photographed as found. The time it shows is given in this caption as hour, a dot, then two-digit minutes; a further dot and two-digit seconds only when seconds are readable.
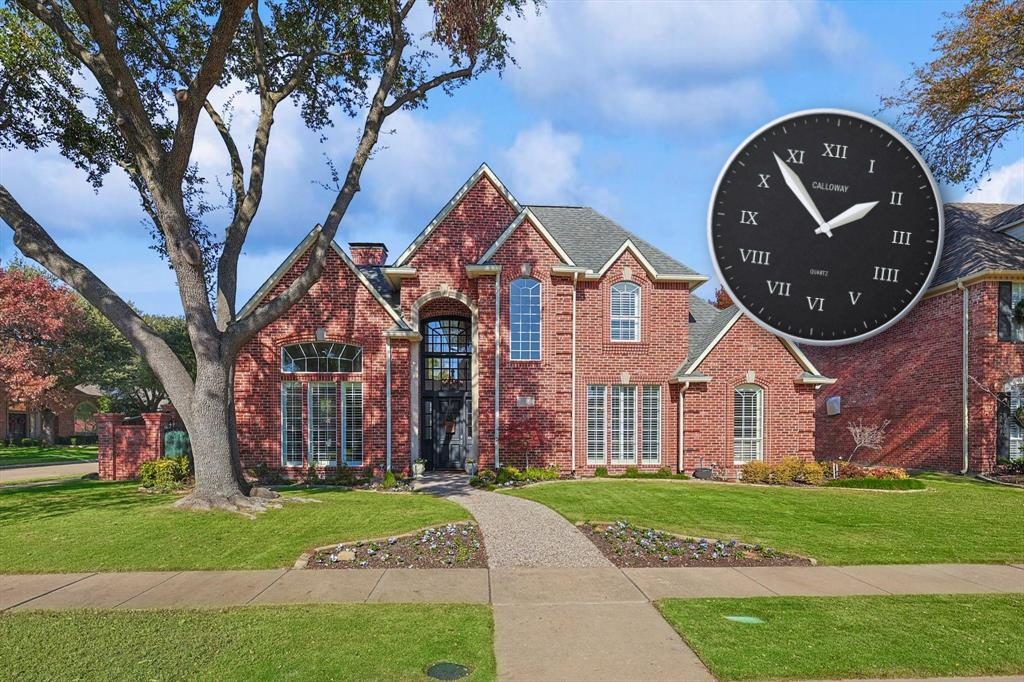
1.53
